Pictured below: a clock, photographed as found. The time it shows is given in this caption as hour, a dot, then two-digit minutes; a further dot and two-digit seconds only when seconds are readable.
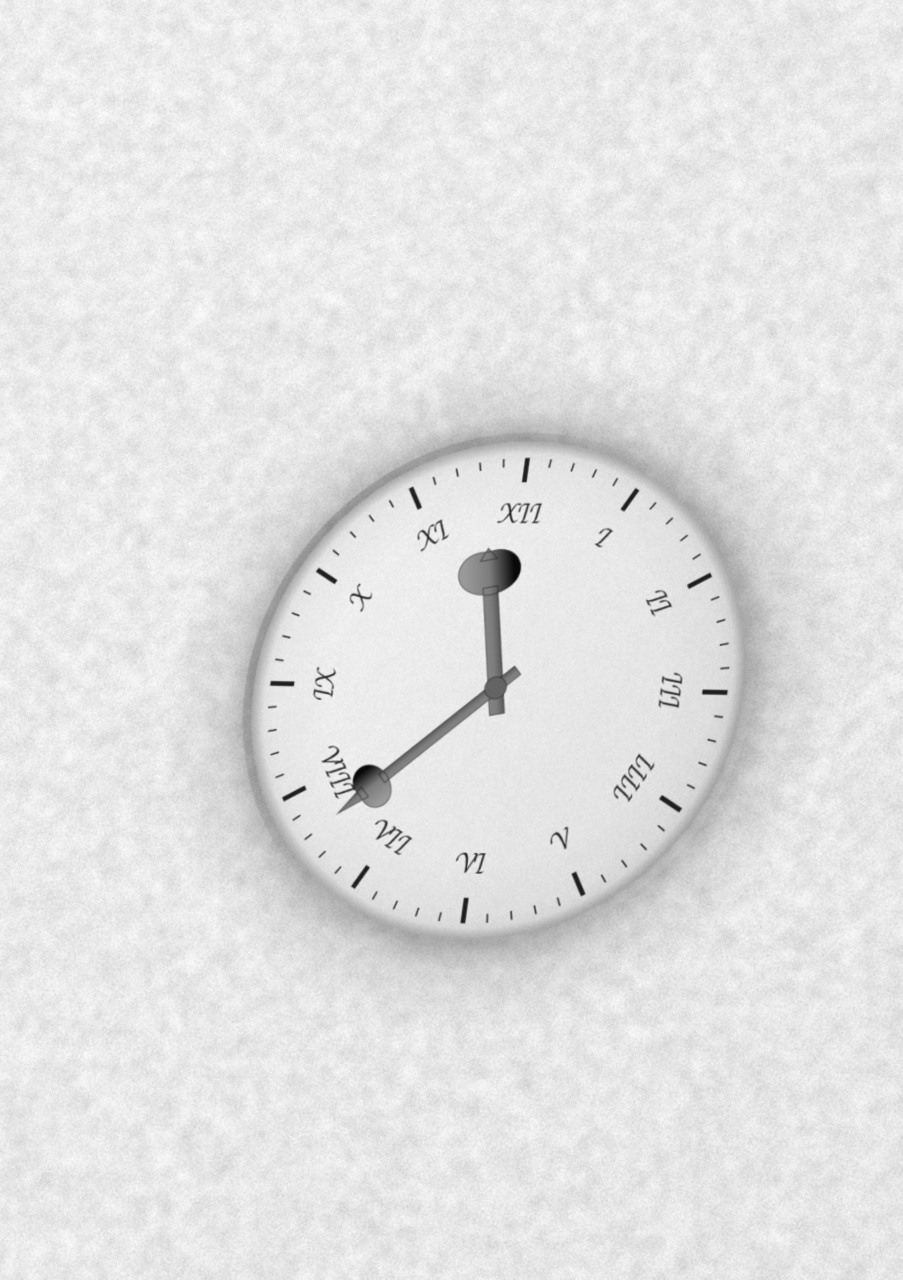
11.38
